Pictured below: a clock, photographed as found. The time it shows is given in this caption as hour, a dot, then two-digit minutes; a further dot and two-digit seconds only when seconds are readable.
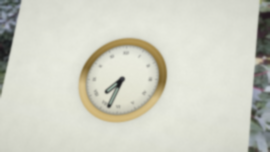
7.33
